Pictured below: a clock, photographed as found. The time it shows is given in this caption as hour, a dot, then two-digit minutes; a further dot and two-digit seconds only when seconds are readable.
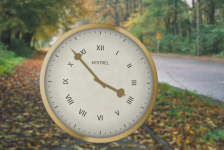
3.53
